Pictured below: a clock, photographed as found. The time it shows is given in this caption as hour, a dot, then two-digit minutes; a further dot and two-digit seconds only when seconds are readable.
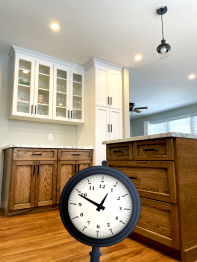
12.49
